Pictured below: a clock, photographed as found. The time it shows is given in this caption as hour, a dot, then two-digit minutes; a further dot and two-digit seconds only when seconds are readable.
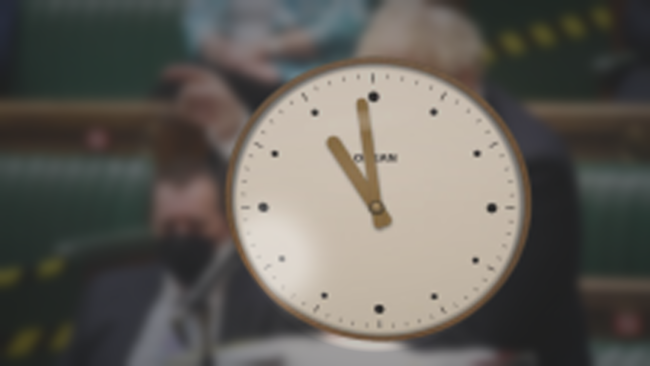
10.59
